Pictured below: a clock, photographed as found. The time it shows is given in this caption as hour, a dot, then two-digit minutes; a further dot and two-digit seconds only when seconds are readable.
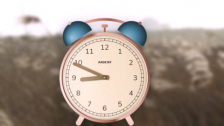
8.49
